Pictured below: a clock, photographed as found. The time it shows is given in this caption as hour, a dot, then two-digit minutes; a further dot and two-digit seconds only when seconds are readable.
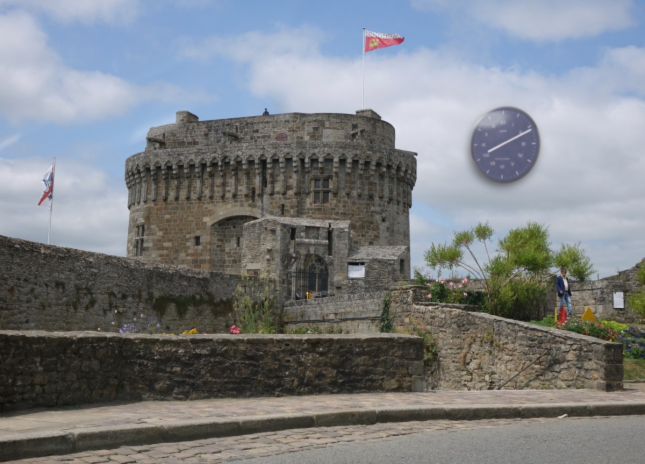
8.11
